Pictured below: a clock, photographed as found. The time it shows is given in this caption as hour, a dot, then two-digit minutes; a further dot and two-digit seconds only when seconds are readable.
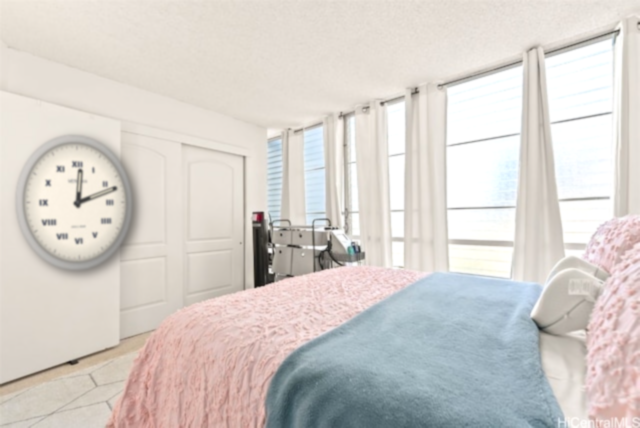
12.12
